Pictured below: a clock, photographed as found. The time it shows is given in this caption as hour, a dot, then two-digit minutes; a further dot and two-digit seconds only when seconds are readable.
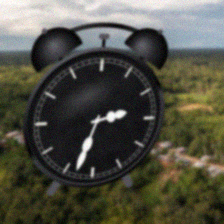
2.33
